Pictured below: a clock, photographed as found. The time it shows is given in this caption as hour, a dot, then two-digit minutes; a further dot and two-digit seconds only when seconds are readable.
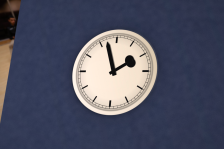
1.57
